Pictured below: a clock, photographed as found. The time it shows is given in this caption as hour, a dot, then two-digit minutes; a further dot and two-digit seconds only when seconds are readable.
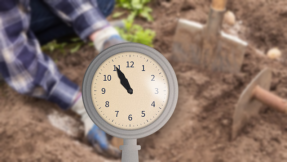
10.55
